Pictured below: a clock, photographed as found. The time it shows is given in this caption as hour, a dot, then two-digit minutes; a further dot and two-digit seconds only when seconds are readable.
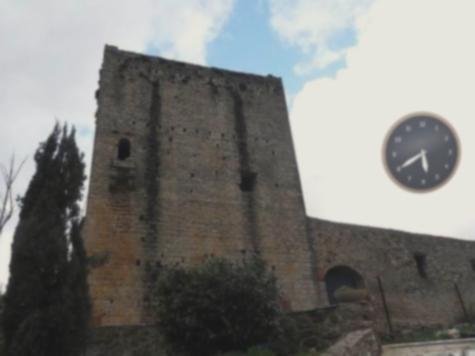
5.40
